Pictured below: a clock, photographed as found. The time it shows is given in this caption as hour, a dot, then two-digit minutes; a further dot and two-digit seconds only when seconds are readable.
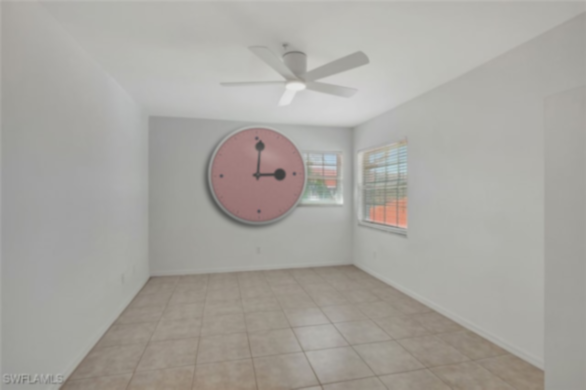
3.01
